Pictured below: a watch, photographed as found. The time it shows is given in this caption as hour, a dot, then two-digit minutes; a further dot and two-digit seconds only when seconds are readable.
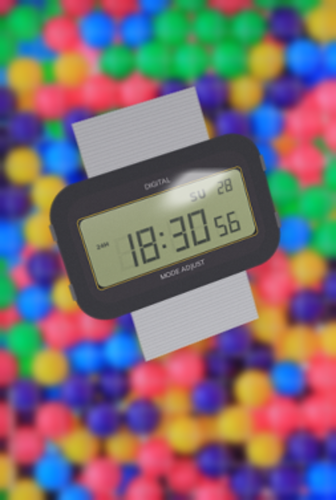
18.30.56
